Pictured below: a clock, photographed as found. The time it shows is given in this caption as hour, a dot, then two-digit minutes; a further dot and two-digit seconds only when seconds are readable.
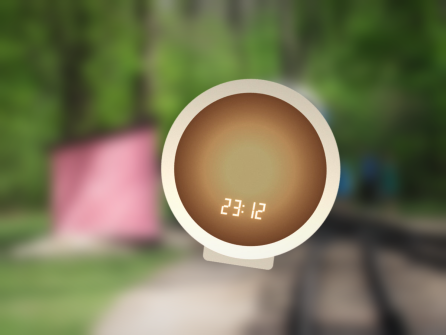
23.12
